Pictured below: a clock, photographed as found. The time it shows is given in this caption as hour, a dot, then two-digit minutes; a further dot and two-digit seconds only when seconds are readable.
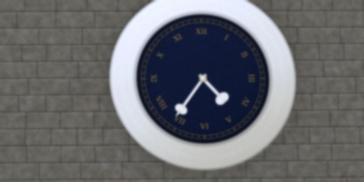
4.36
